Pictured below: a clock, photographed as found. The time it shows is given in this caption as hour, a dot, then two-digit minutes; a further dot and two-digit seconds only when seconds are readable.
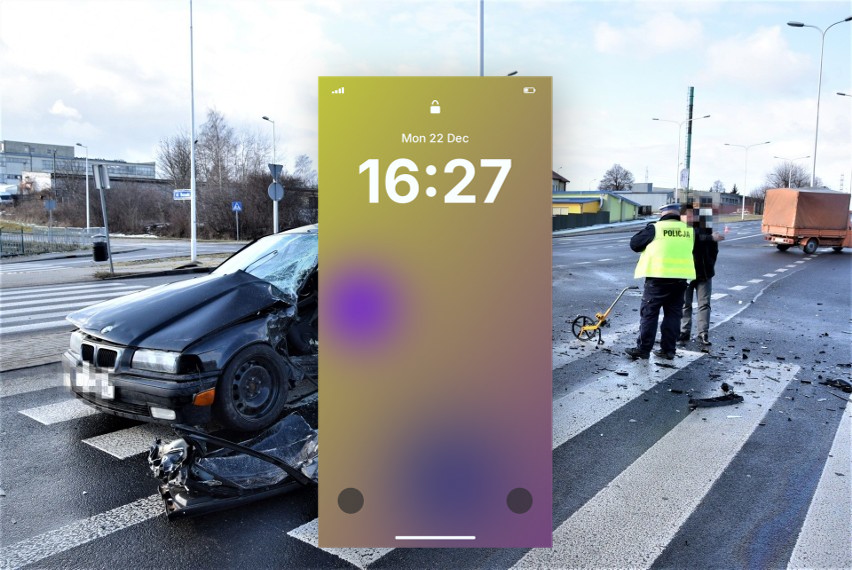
16.27
